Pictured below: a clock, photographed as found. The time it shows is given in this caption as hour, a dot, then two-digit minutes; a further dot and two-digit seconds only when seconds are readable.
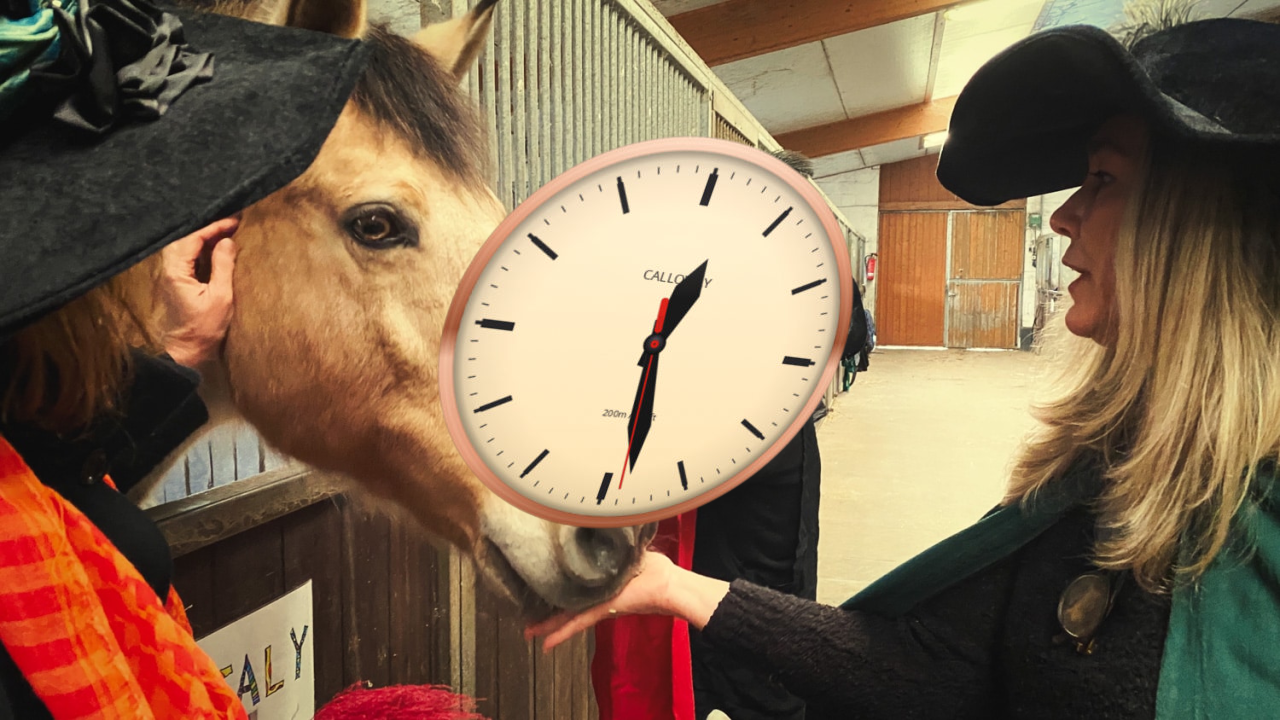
12.28.29
